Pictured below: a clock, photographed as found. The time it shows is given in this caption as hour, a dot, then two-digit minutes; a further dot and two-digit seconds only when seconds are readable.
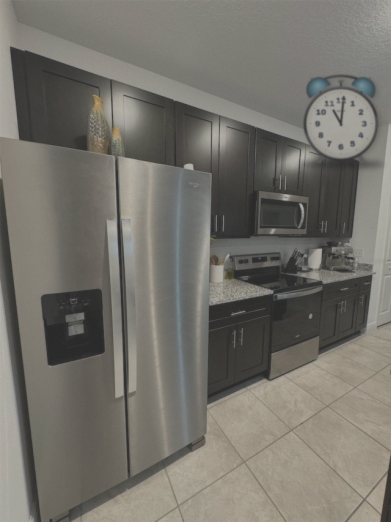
11.01
